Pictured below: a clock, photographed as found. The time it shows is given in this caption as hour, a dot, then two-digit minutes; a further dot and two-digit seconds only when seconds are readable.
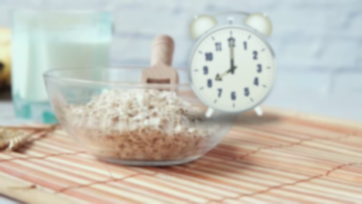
8.00
